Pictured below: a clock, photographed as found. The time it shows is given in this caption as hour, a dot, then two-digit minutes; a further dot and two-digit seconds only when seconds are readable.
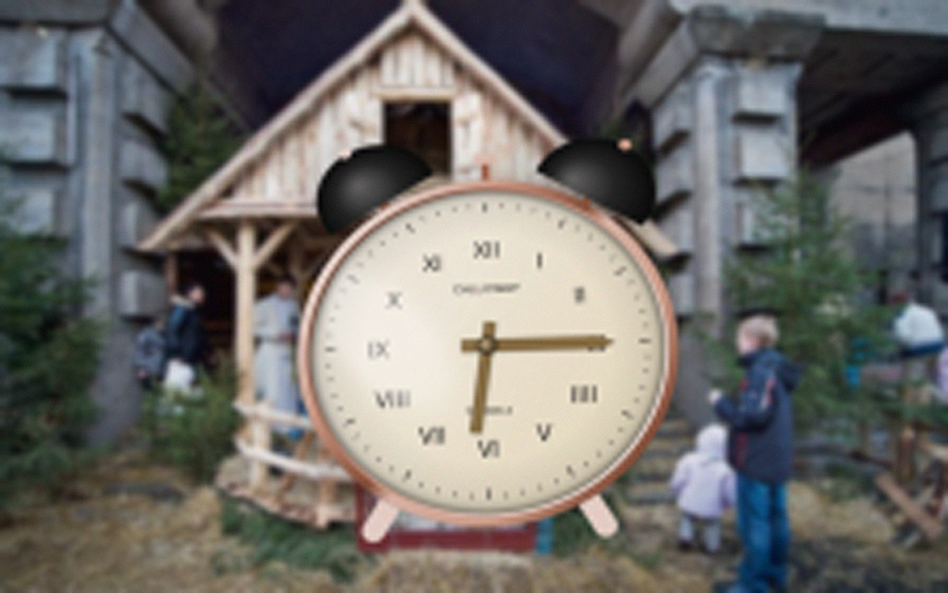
6.15
